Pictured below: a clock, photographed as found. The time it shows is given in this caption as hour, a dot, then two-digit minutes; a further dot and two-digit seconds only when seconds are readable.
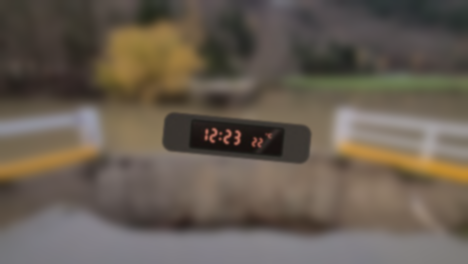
12.23
